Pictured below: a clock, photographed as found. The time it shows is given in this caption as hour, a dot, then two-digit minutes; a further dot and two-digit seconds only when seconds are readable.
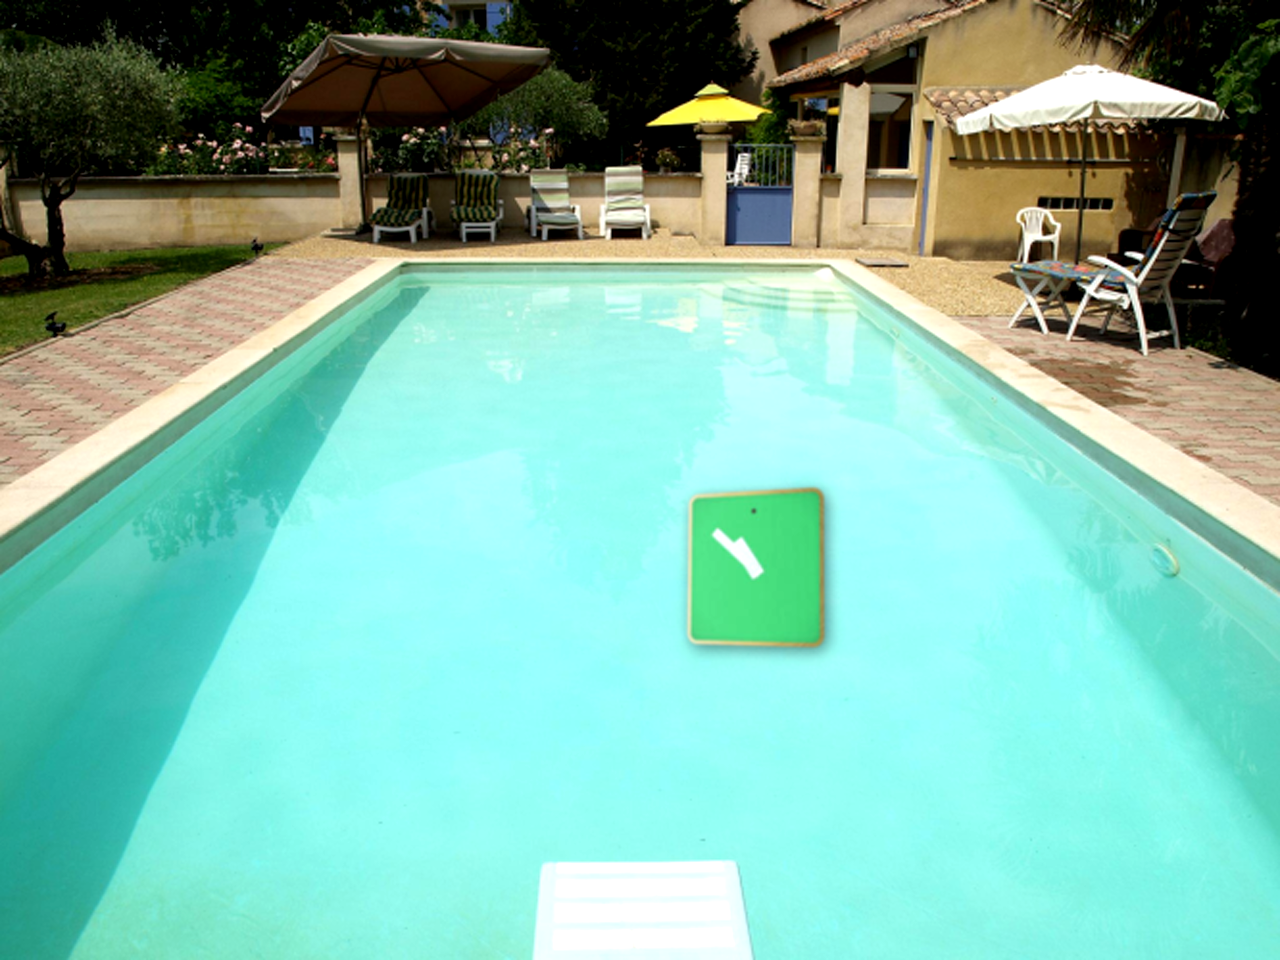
10.52
